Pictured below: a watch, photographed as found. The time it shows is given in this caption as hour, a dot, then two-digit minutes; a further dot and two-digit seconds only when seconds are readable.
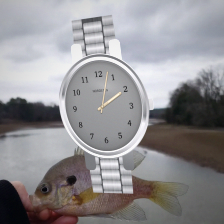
2.03
